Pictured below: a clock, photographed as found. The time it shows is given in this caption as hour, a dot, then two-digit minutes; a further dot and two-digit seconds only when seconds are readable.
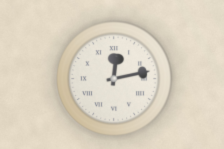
12.13
